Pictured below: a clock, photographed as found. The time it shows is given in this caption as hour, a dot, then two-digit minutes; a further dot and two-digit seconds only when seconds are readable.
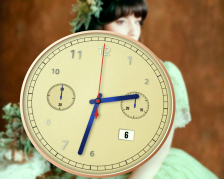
2.32
